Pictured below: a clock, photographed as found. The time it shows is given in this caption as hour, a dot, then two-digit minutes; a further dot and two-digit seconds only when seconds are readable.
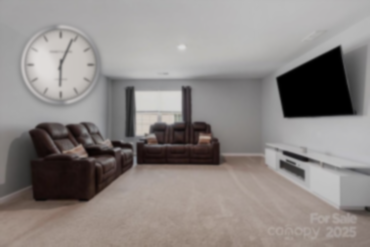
6.04
